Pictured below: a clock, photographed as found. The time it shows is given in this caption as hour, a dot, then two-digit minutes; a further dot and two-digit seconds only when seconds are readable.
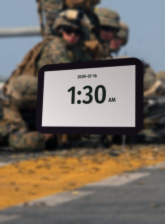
1.30
